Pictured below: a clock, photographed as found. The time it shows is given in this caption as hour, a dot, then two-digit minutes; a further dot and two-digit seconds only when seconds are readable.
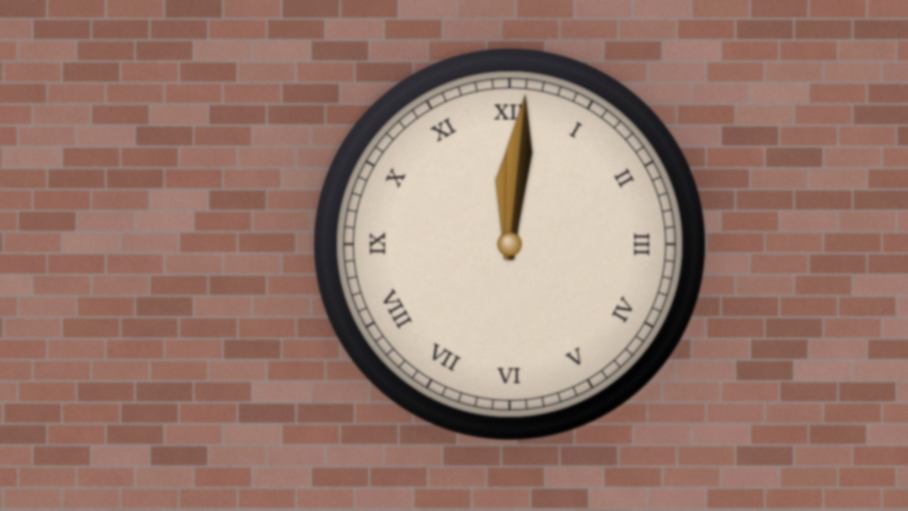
12.01
